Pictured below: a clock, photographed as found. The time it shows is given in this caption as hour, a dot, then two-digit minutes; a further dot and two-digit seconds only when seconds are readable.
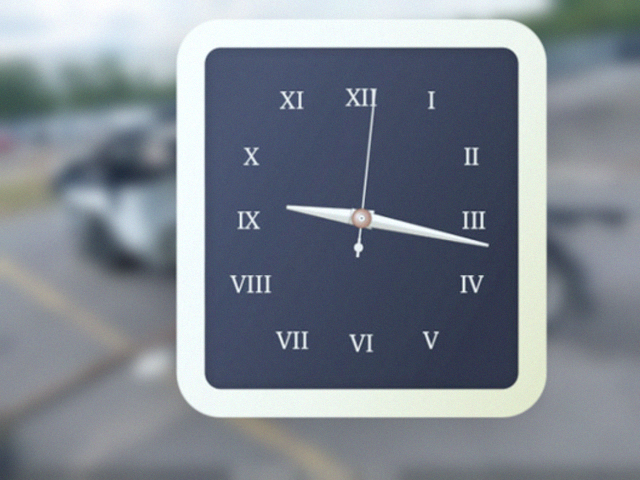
9.17.01
